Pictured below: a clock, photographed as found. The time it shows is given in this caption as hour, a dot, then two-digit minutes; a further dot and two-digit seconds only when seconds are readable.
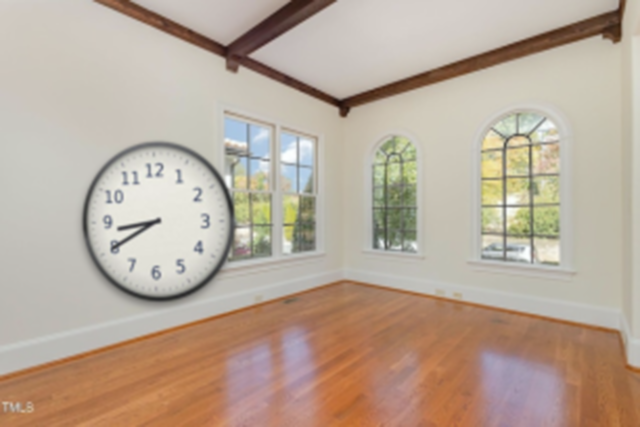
8.40
